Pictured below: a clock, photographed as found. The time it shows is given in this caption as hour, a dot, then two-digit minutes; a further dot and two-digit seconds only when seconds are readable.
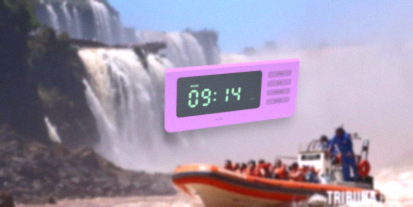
9.14
